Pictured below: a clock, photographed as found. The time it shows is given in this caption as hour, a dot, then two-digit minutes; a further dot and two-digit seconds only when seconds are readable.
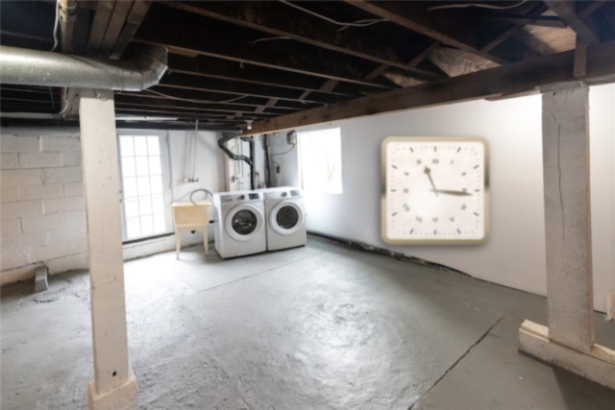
11.16
